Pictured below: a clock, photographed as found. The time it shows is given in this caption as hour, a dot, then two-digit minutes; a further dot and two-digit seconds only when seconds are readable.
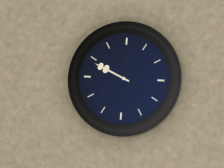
9.49
